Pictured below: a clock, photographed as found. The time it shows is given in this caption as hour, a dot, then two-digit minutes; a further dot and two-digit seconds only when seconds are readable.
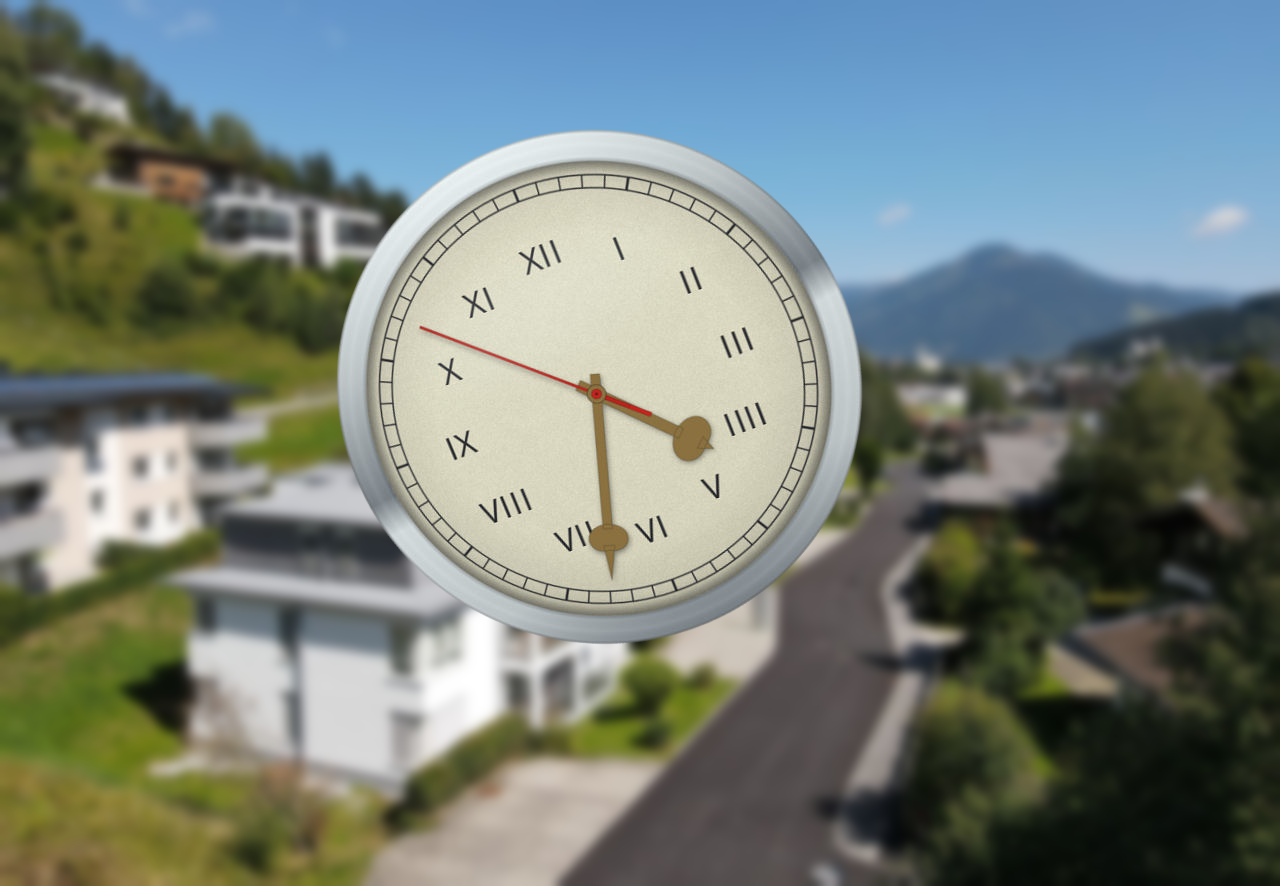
4.32.52
